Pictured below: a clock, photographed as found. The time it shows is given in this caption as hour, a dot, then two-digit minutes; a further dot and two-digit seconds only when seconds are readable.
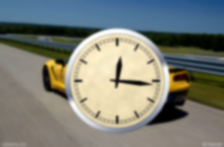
12.16
